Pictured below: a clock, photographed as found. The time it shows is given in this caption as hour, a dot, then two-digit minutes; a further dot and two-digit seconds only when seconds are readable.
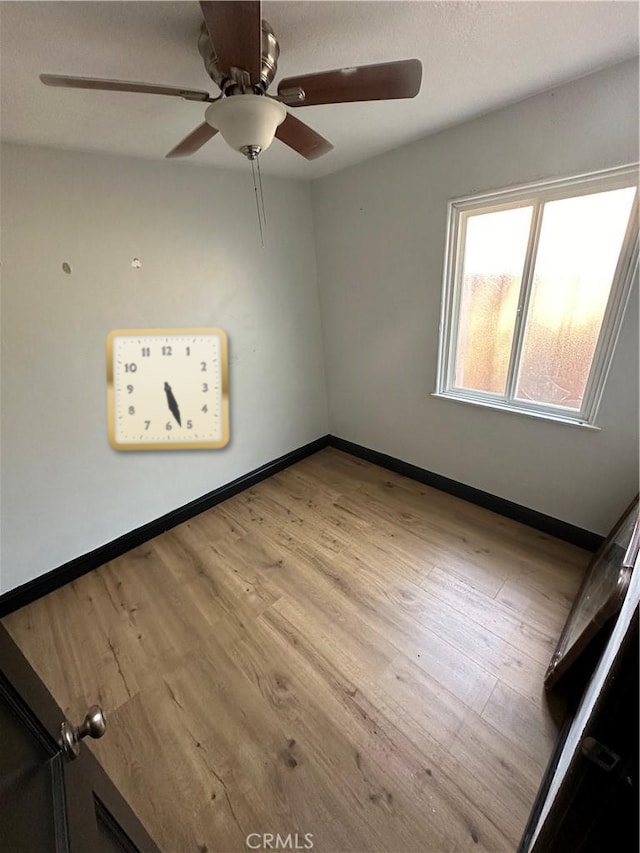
5.27
